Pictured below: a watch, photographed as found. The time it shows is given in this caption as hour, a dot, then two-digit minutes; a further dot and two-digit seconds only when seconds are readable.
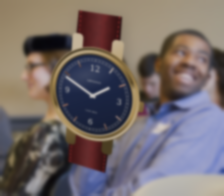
1.49
